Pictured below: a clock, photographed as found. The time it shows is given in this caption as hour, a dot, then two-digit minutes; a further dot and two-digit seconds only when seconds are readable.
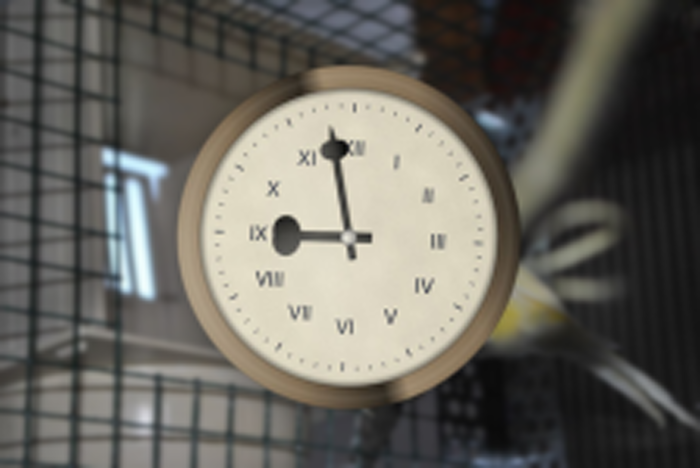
8.58
